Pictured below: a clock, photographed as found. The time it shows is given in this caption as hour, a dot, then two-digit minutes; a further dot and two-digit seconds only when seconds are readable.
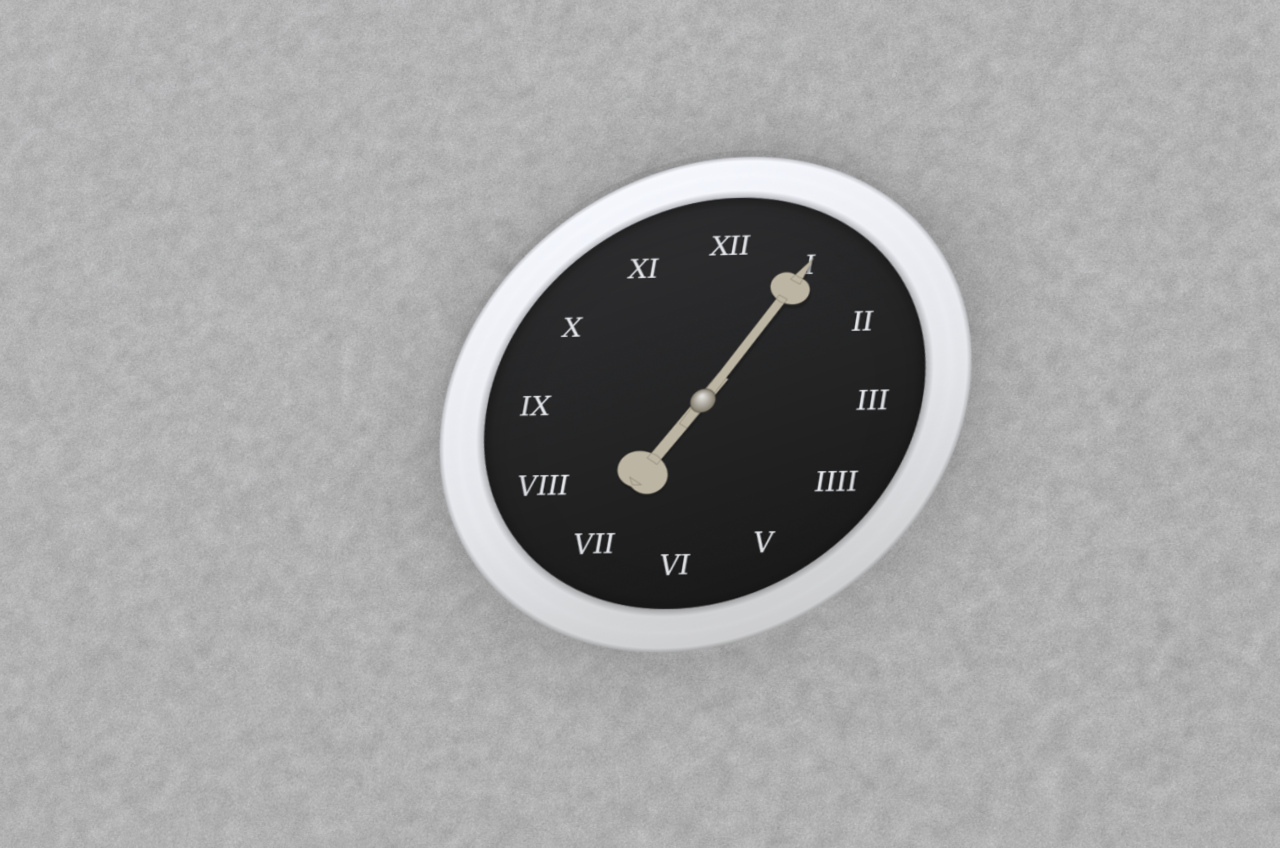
7.05
